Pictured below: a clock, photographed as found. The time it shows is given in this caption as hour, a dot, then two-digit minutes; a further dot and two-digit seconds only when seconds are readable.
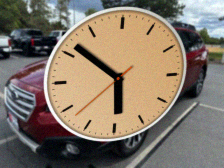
5.51.38
